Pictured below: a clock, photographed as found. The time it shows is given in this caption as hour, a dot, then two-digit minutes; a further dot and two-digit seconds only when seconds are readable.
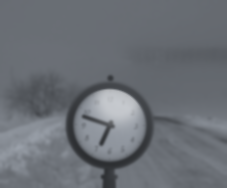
6.48
